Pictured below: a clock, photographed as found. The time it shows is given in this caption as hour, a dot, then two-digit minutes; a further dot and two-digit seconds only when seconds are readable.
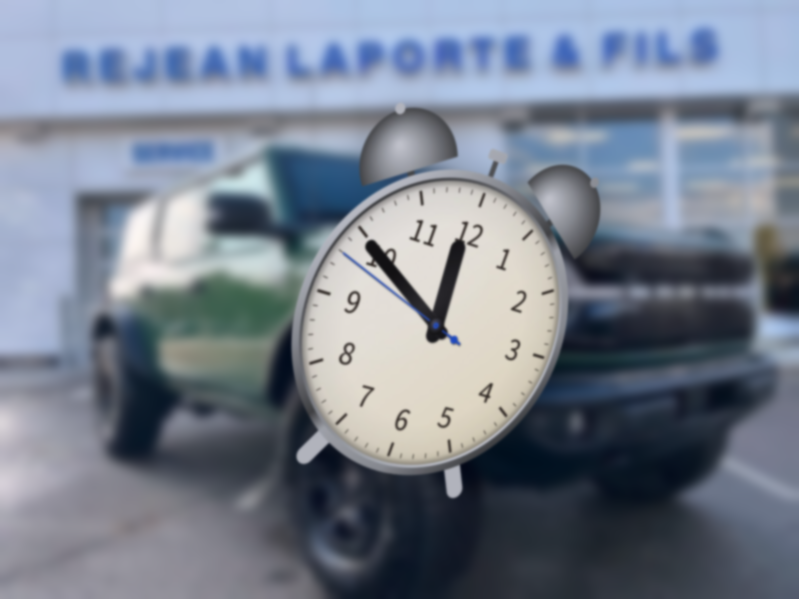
11.49.48
